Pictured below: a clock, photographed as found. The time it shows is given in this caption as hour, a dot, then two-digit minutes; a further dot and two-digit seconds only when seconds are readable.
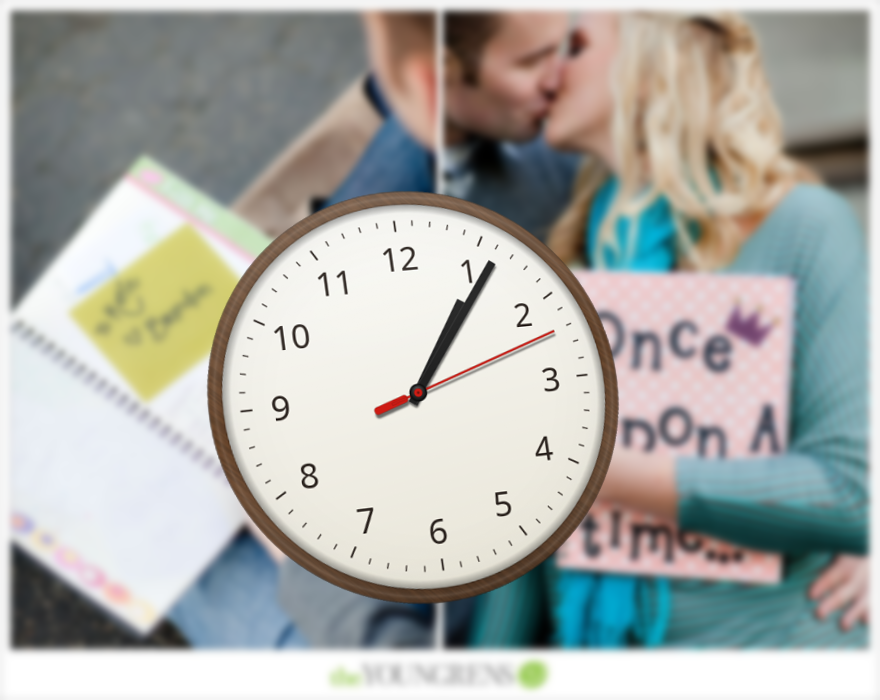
1.06.12
